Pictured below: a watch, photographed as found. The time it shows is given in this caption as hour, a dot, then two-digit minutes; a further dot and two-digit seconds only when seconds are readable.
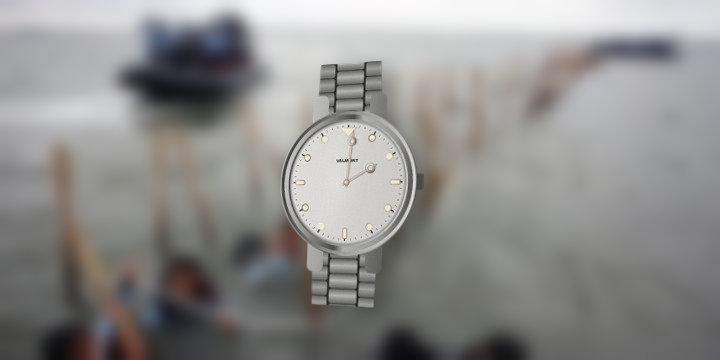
2.01
